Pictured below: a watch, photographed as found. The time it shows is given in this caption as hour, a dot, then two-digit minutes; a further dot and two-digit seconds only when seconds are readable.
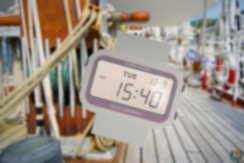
15.40
